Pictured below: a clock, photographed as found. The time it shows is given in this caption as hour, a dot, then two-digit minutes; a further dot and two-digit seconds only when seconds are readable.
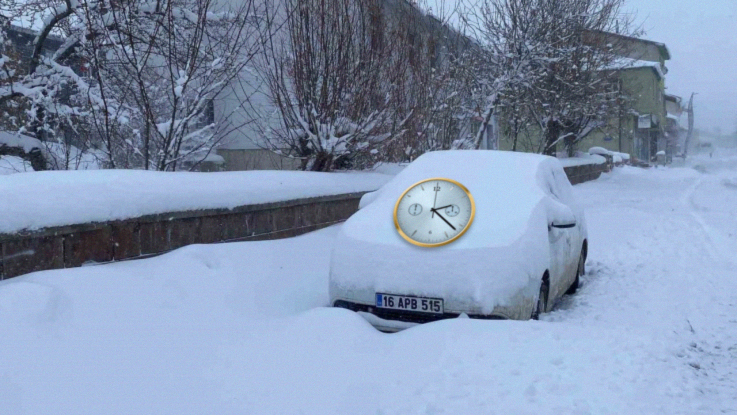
2.22
